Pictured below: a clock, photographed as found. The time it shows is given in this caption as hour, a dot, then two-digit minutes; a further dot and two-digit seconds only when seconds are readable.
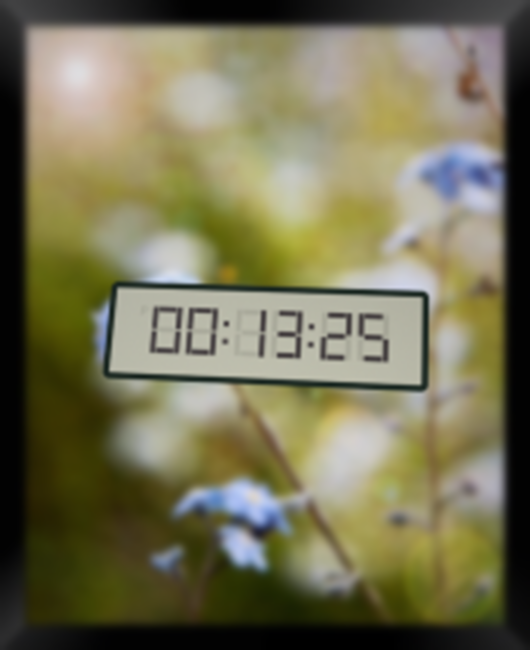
0.13.25
